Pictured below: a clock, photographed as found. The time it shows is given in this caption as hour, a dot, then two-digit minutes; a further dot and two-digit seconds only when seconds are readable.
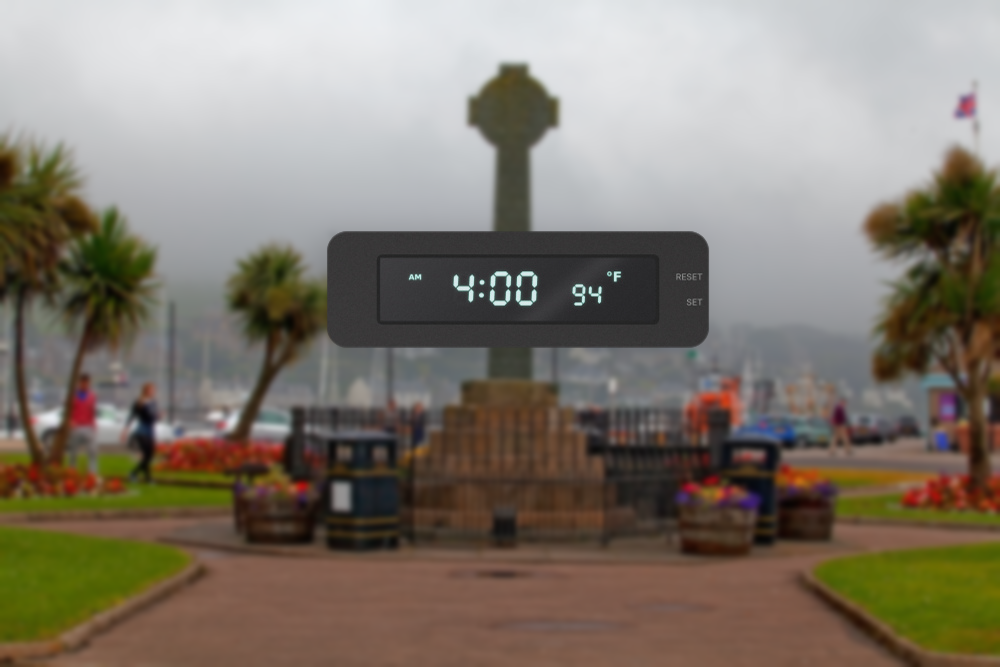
4.00
